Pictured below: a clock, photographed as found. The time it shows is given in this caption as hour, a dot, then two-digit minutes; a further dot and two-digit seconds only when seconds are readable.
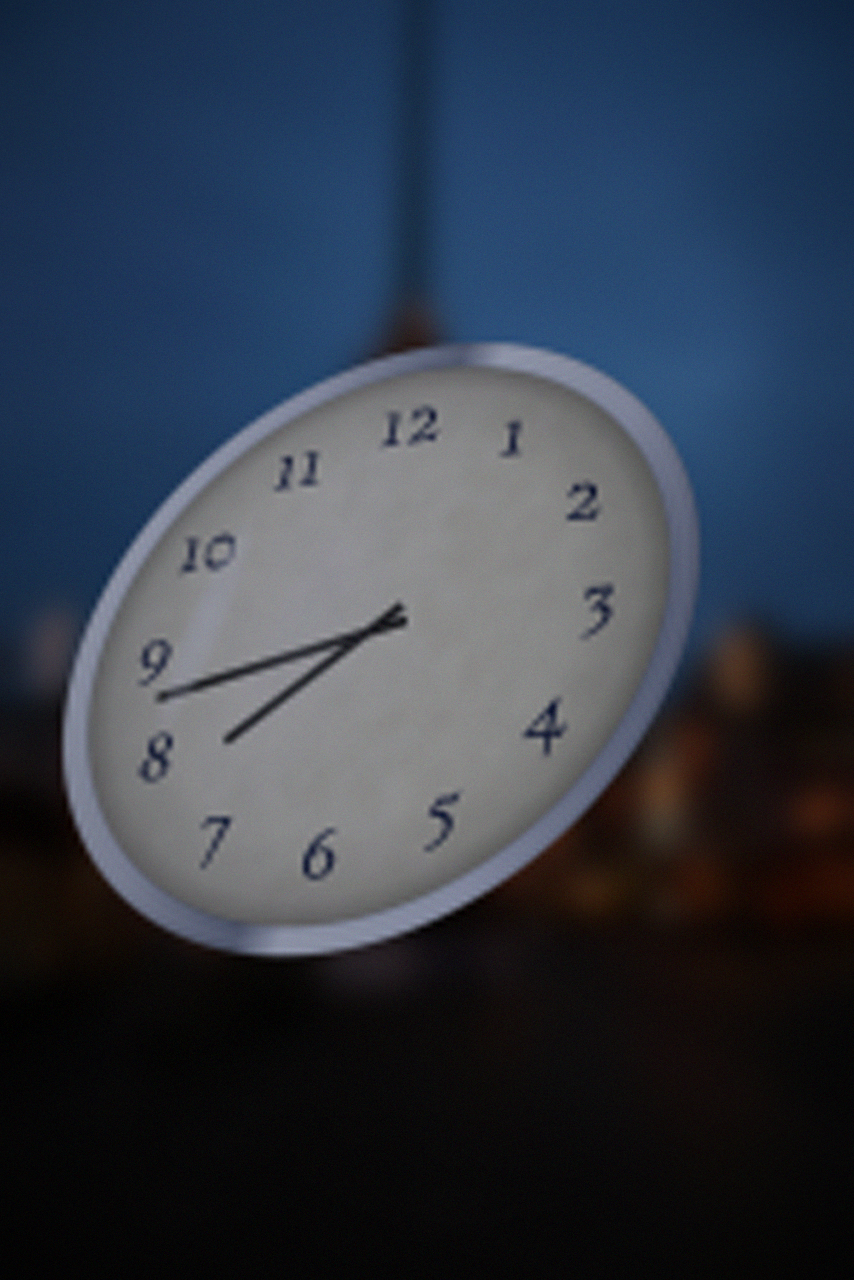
7.43
